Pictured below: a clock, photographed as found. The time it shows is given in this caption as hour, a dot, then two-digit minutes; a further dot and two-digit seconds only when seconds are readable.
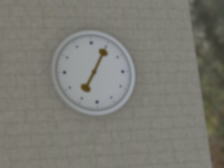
7.05
